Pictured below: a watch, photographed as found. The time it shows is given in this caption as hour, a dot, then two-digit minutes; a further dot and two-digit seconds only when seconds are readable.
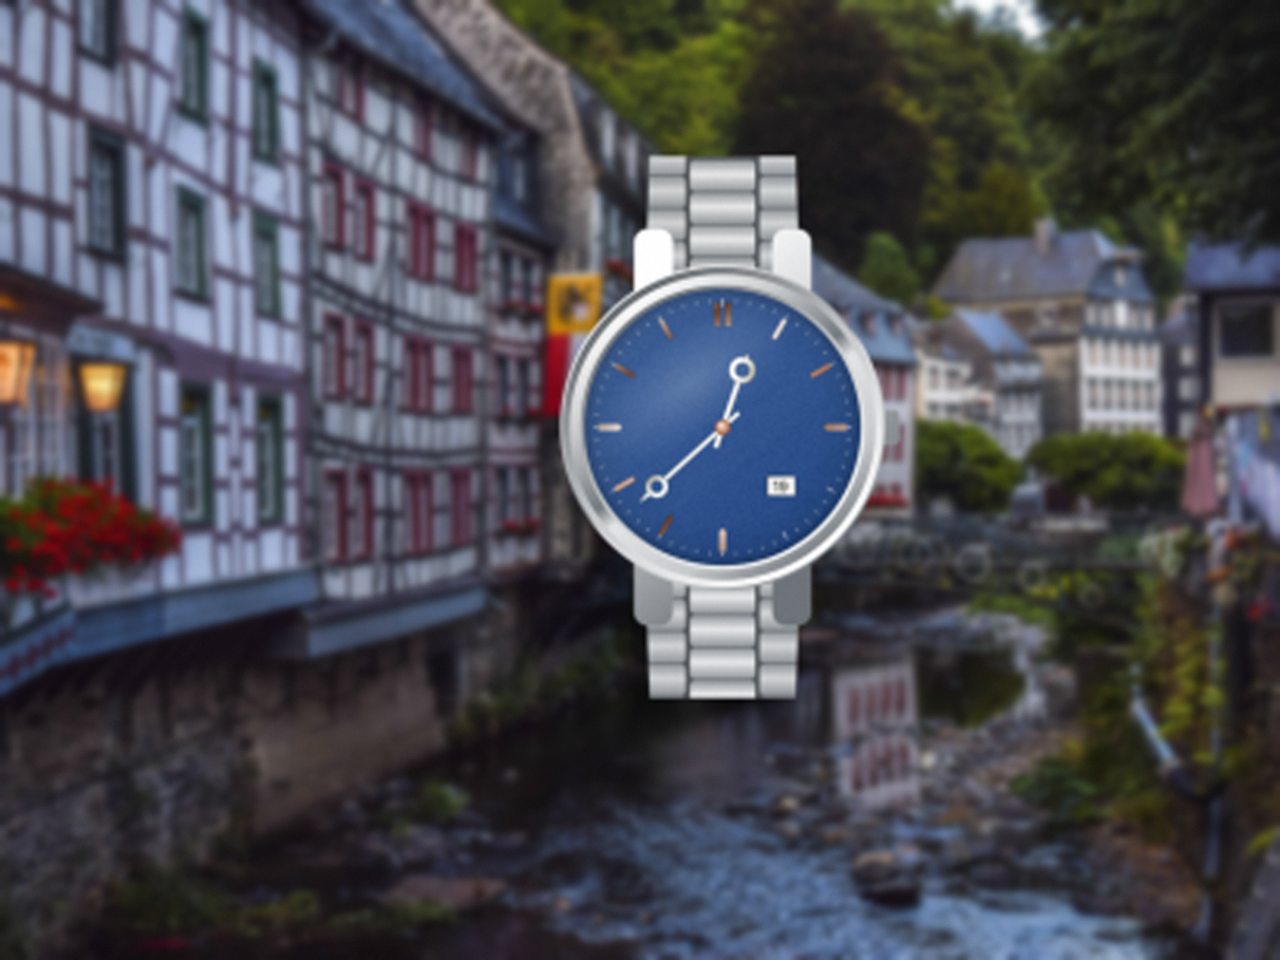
12.38
